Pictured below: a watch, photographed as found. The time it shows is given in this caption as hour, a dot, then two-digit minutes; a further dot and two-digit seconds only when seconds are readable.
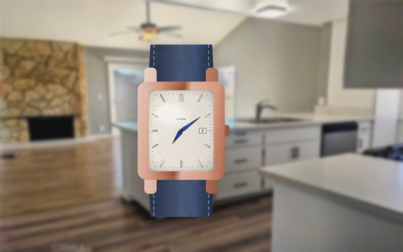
7.09
